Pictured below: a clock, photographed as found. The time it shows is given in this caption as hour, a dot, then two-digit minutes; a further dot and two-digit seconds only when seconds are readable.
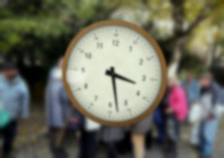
3.28
